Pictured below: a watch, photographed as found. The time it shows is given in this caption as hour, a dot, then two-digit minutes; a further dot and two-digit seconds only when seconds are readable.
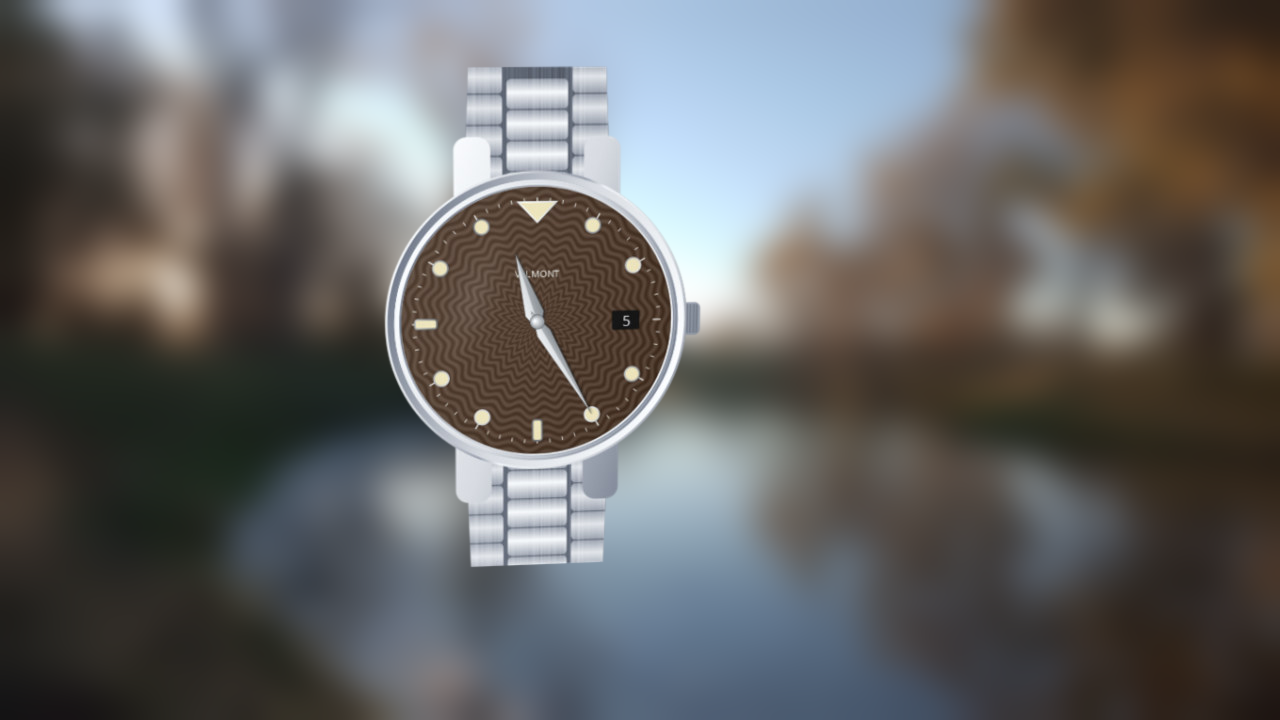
11.25
